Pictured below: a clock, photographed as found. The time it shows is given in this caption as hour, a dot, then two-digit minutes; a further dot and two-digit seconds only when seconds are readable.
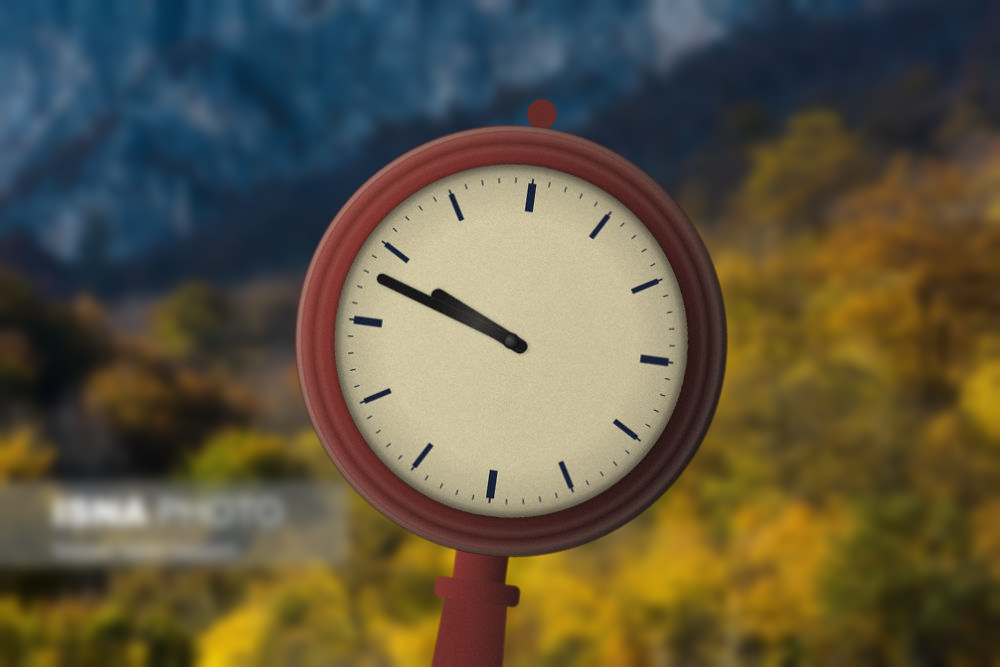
9.48
